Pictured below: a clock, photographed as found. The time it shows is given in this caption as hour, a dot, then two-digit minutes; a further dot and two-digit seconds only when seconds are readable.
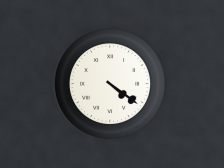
4.21
